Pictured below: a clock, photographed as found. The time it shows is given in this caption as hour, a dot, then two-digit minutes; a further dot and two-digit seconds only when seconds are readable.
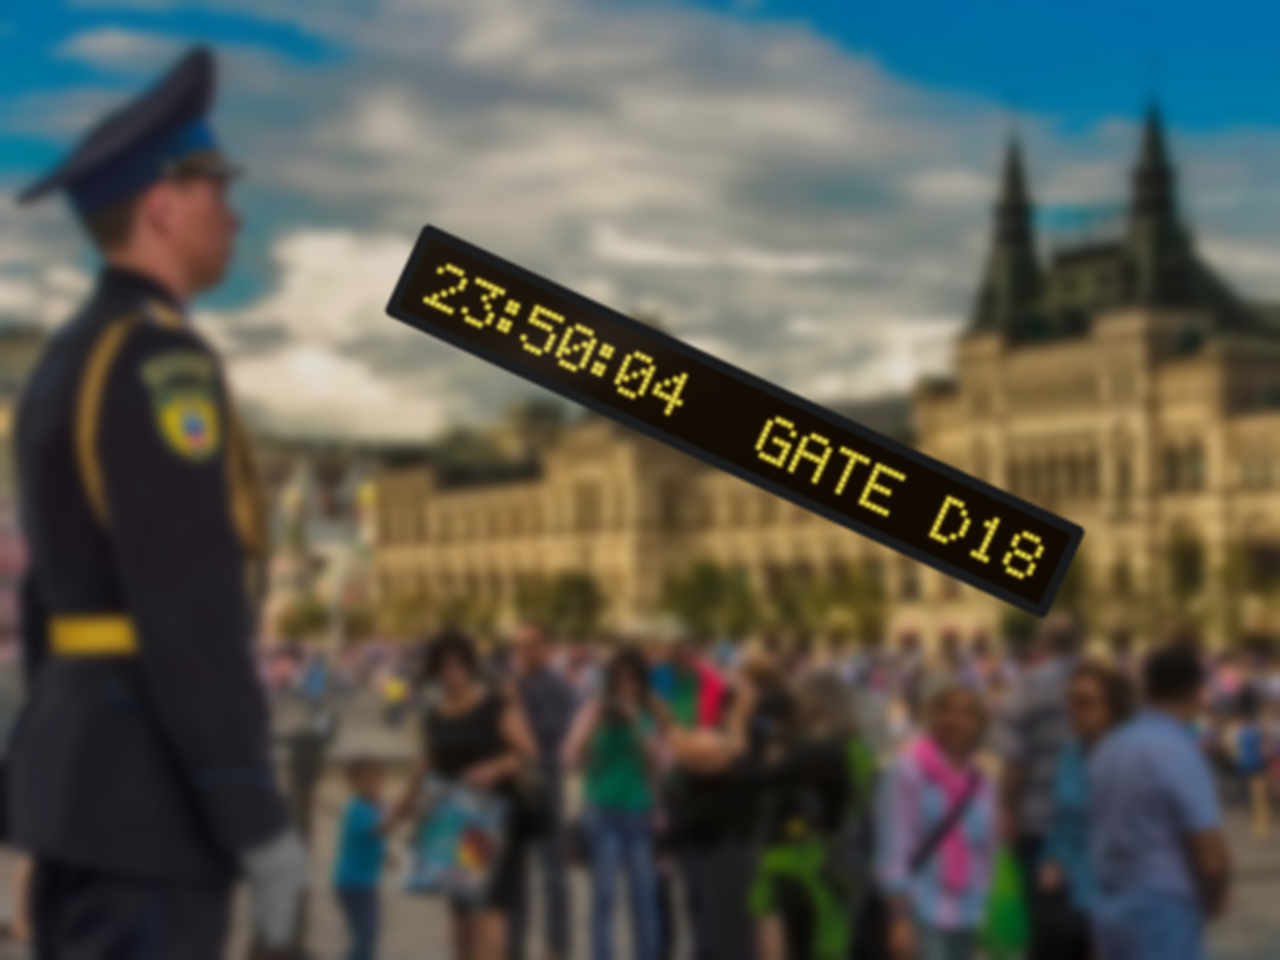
23.50.04
